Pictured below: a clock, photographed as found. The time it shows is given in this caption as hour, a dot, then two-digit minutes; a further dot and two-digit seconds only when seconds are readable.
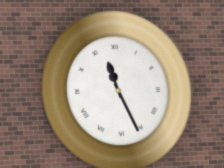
11.26
